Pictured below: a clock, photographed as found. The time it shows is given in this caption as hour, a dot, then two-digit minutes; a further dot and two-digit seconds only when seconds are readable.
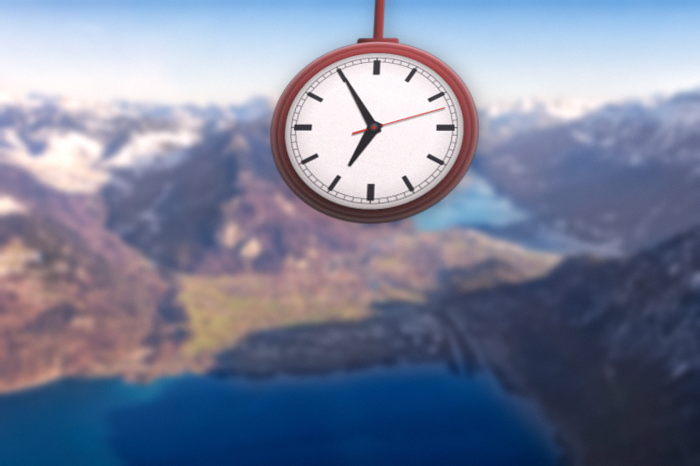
6.55.12
